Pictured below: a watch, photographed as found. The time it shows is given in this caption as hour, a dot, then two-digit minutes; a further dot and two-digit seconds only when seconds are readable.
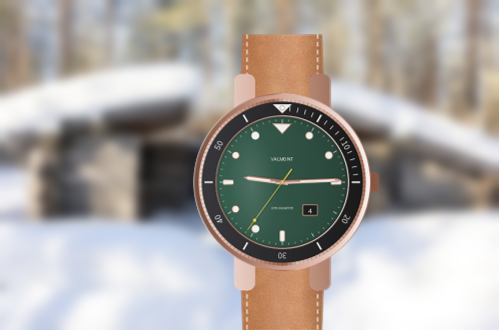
9.14.36
